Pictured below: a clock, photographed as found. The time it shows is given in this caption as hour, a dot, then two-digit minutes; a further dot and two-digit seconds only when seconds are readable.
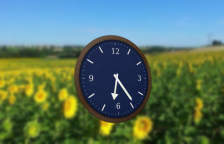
6.24
